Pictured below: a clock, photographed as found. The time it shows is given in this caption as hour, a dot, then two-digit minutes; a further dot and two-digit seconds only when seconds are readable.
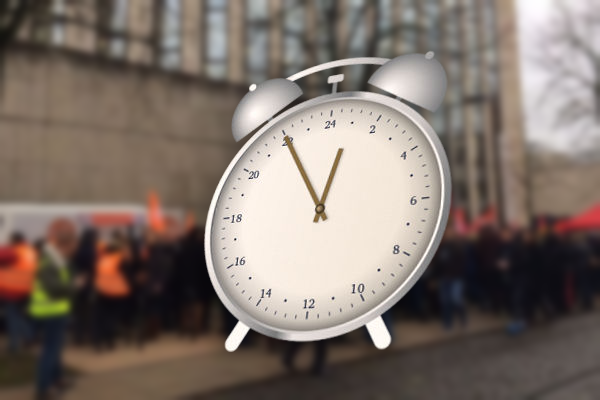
0.55
